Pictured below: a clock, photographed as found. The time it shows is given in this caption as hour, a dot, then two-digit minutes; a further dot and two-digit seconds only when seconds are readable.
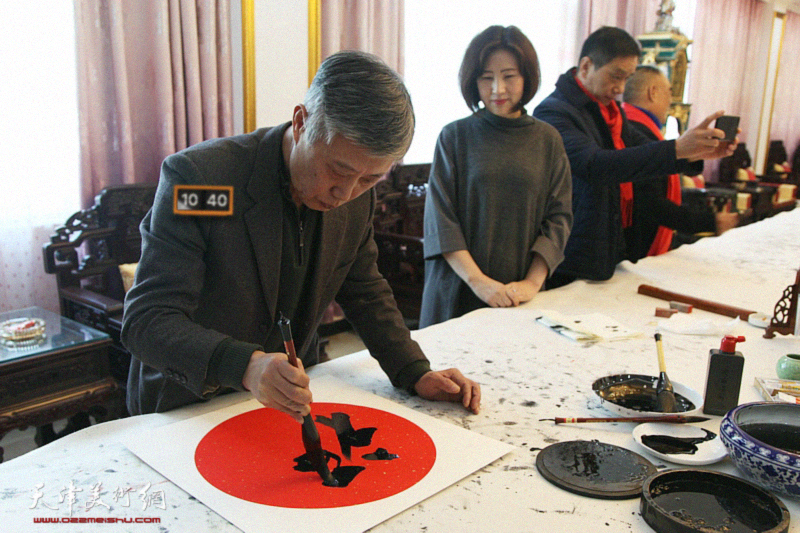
10.40
